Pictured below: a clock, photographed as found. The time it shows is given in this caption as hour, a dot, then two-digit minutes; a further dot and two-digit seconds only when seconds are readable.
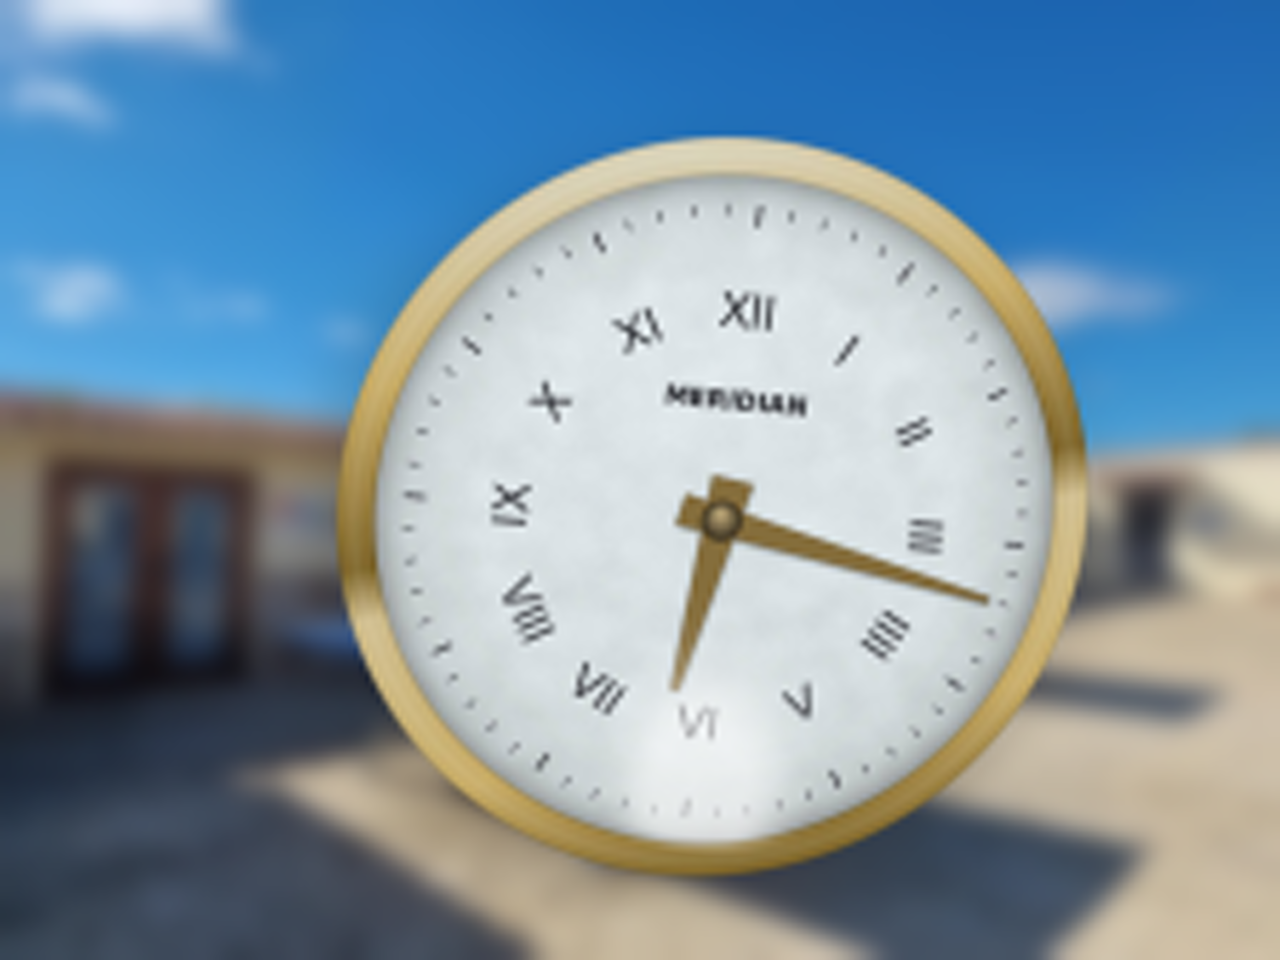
6.17
